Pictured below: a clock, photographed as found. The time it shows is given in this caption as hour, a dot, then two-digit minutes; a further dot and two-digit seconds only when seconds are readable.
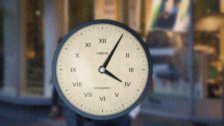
4.05
